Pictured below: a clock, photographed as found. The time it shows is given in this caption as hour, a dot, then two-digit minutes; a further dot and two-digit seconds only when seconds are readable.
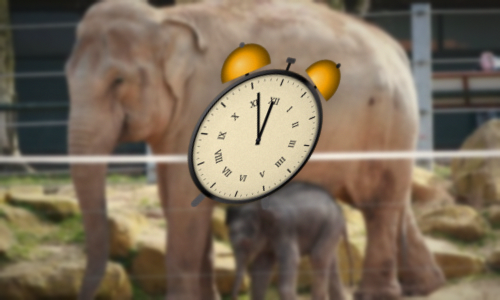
11.56
